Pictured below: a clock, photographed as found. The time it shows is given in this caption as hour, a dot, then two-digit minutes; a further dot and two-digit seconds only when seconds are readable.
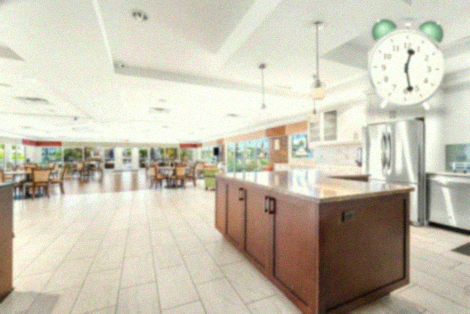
12.28
